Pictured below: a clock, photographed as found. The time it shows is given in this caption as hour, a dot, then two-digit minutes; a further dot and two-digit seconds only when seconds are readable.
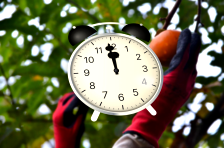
11.59
